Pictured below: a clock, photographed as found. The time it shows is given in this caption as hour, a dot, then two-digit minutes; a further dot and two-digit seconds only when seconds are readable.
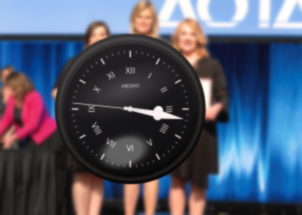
3.16.46
